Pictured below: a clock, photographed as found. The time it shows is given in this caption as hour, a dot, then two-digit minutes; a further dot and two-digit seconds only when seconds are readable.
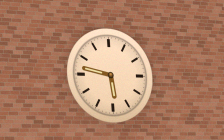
5.47
